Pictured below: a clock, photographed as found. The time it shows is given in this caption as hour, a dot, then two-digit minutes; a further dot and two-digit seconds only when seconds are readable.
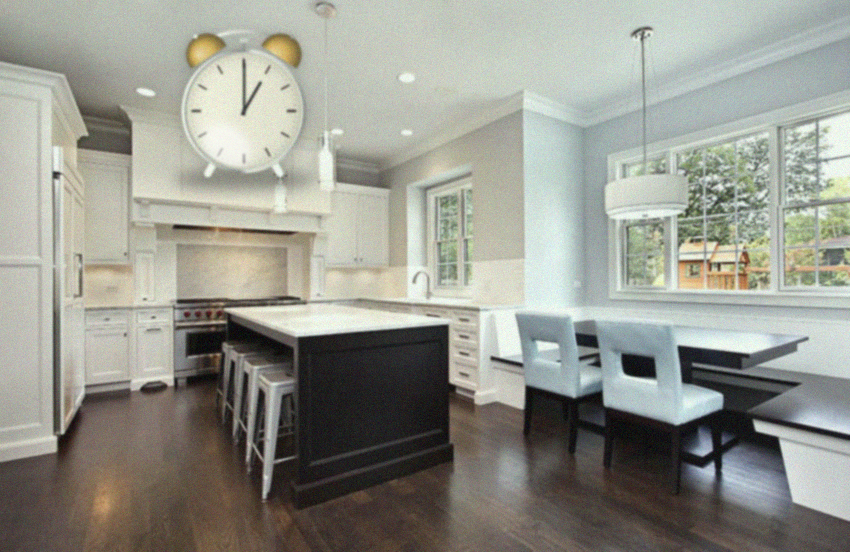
1.00
